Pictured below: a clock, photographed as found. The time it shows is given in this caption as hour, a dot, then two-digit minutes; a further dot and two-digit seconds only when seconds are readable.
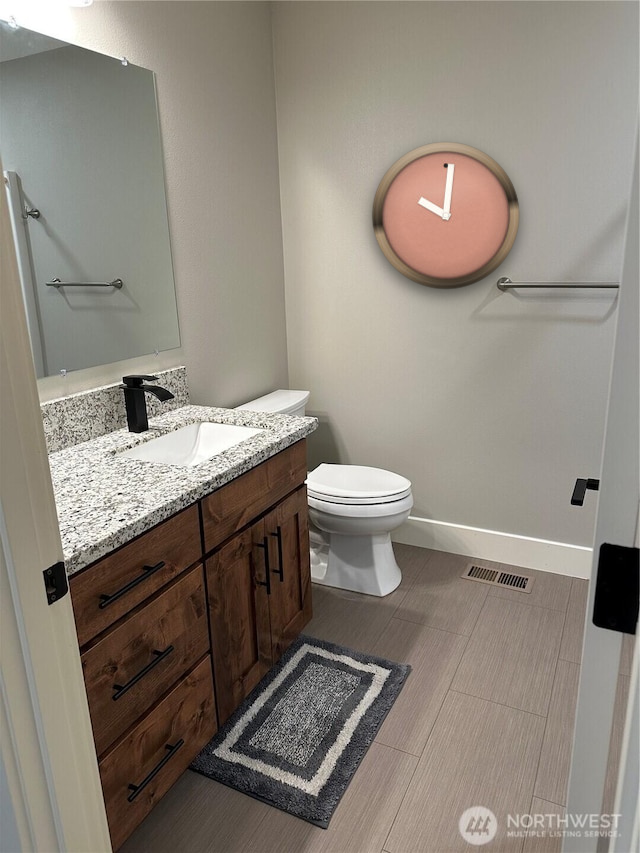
10.01
